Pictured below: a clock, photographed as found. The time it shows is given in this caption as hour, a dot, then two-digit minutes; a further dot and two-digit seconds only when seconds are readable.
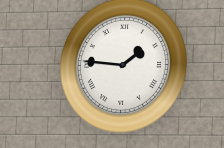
1.46
